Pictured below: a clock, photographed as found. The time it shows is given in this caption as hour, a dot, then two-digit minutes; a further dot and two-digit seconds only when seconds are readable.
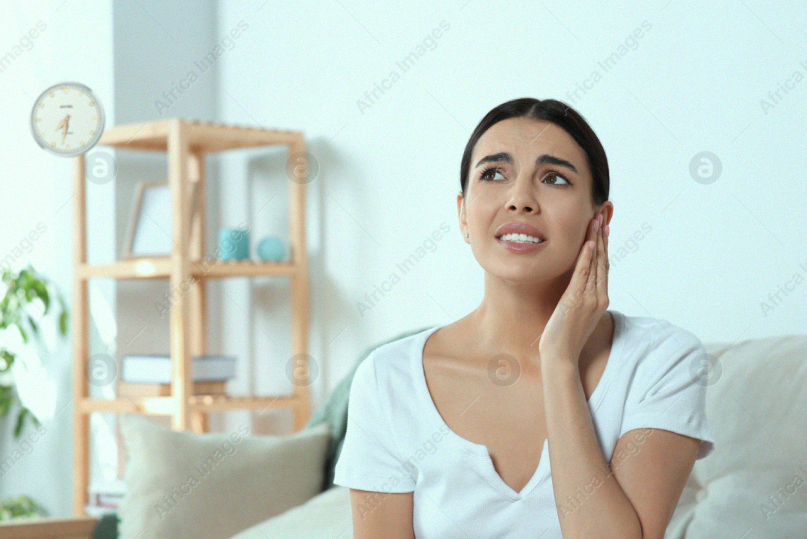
7.32
